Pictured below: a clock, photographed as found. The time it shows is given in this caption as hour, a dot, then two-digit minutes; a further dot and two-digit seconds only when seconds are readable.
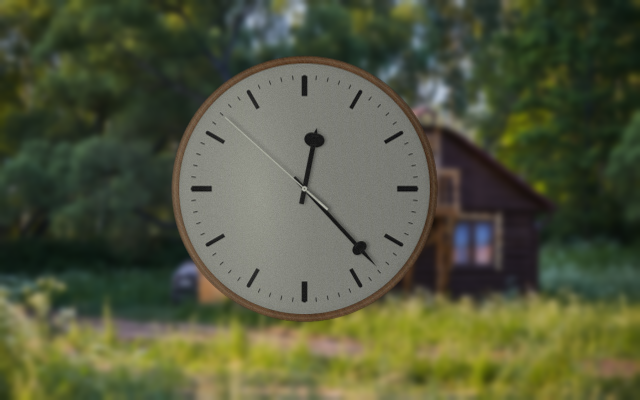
12.22.52
